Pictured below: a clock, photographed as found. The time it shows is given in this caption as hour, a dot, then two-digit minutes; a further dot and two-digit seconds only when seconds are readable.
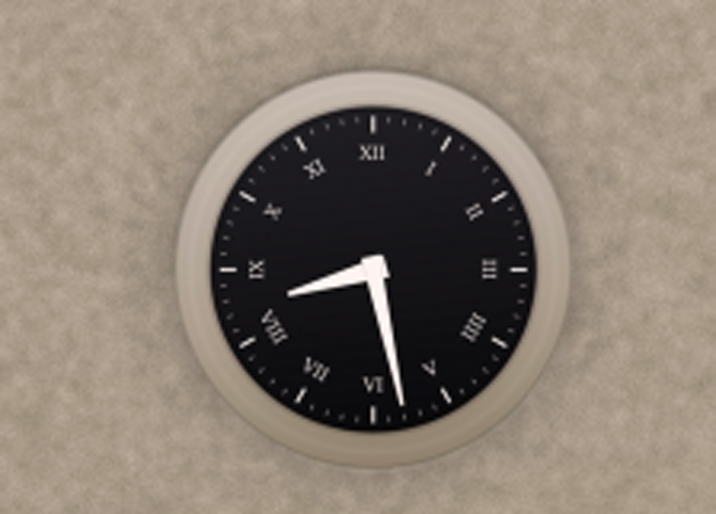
8.28
